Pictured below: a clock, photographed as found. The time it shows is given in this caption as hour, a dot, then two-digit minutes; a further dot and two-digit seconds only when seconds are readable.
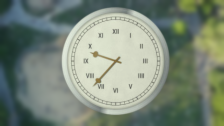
9.37
